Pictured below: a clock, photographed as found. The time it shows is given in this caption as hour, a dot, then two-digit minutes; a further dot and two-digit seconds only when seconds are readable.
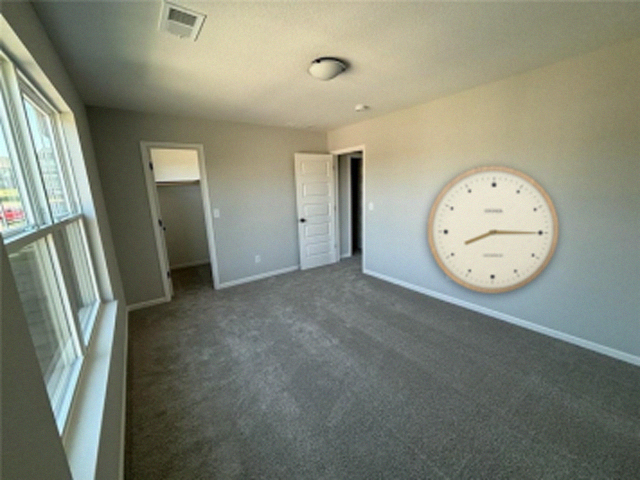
8.15
